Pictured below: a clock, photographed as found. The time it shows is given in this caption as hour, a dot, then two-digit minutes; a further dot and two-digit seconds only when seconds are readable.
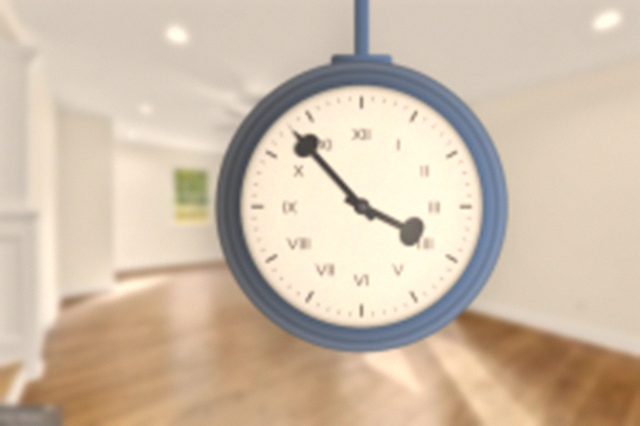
3.53
